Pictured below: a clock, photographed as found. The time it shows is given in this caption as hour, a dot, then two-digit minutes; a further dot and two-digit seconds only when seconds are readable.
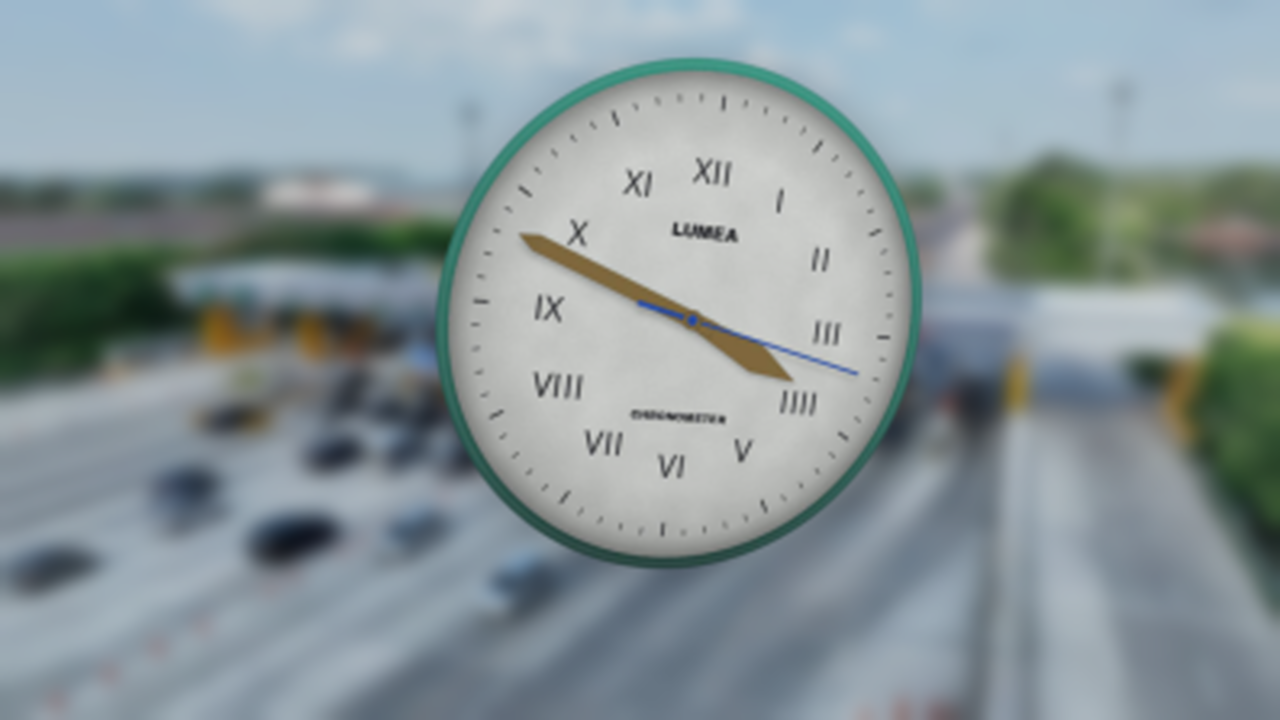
3.48.17
